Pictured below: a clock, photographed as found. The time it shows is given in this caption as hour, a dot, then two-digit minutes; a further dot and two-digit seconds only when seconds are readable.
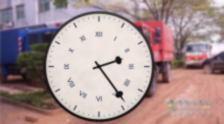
2.24
